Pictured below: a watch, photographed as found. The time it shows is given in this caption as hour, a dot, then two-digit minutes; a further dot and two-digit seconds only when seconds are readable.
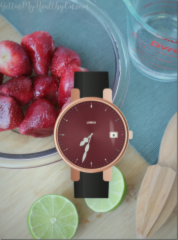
7.33
